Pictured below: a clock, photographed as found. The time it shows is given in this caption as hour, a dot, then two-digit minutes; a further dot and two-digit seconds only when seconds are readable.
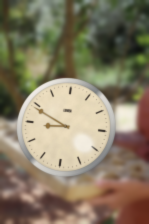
8.49
